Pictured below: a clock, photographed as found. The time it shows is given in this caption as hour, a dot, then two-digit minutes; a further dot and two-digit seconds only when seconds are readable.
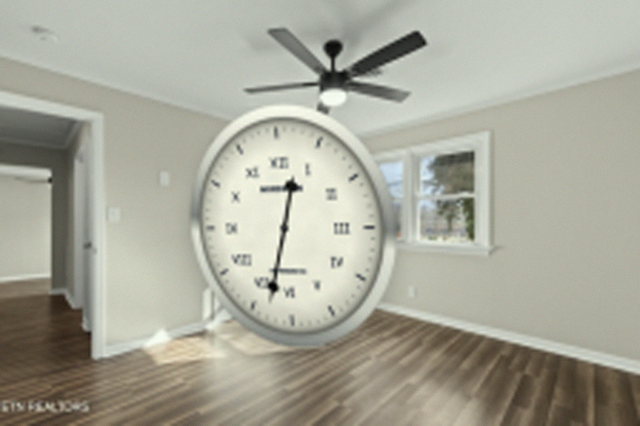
12.33
